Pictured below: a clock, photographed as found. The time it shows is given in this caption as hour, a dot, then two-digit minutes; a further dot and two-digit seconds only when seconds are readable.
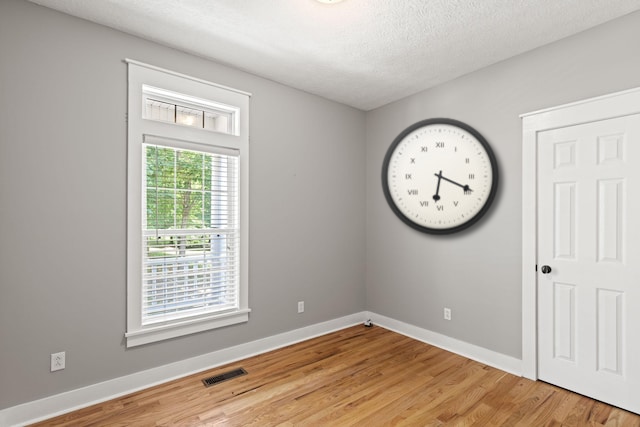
6.19
